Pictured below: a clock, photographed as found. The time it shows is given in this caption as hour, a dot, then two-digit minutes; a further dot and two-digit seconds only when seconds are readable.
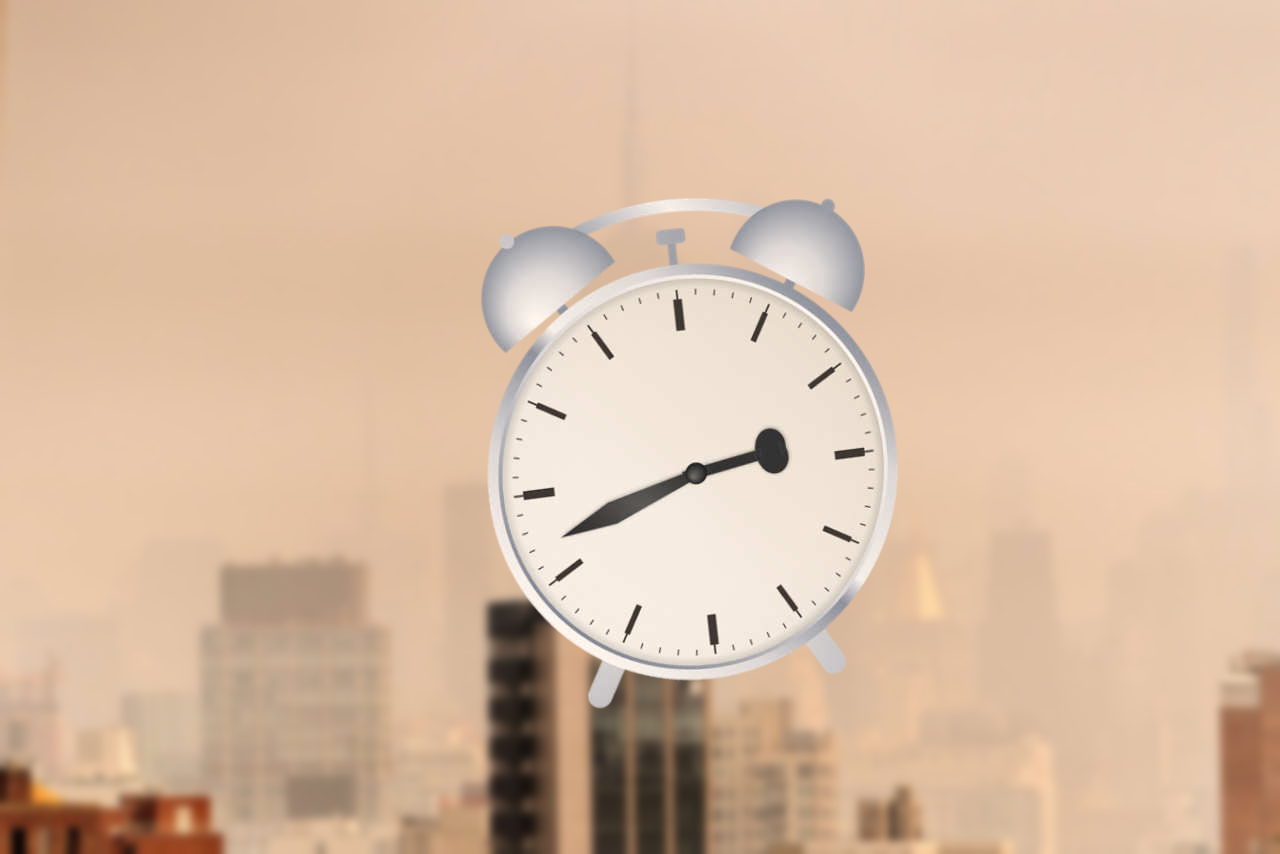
2.42
